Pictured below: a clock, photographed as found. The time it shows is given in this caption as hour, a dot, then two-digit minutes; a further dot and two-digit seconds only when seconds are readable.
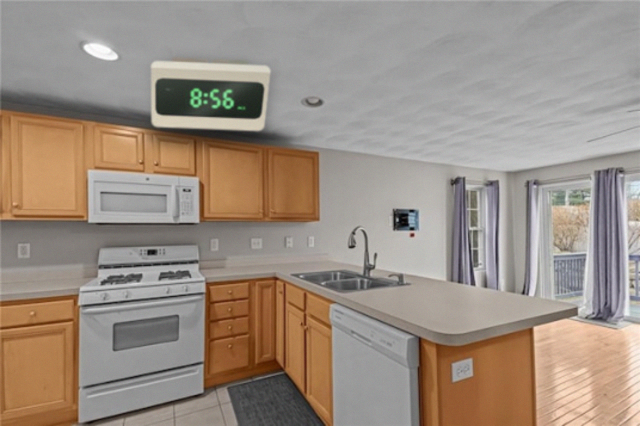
8.56
